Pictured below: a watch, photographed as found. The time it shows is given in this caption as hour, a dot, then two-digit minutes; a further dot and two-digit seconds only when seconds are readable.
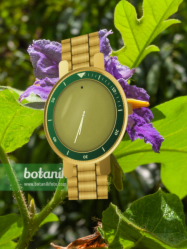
6.34
